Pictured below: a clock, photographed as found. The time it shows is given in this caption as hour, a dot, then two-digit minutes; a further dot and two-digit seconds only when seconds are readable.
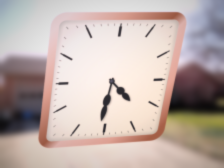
4.31
